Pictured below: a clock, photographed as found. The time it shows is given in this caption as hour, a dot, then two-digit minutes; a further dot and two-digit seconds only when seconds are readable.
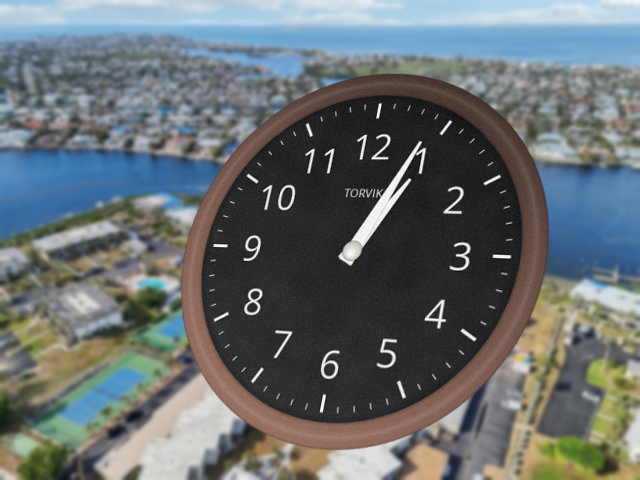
1.04
